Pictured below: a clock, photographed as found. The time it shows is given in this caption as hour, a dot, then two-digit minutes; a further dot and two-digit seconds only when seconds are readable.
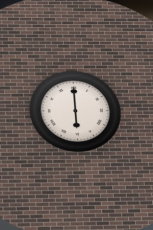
6.00
